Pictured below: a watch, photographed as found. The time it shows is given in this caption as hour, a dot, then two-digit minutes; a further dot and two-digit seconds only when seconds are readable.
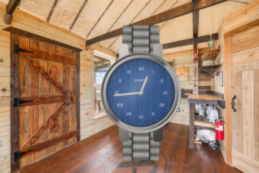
12.44
